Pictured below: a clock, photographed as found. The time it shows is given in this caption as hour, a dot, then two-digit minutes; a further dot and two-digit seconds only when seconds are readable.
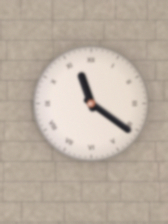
11.21
